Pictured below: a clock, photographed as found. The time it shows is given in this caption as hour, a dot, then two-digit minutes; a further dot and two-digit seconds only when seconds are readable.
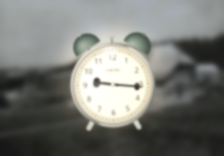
9.16
